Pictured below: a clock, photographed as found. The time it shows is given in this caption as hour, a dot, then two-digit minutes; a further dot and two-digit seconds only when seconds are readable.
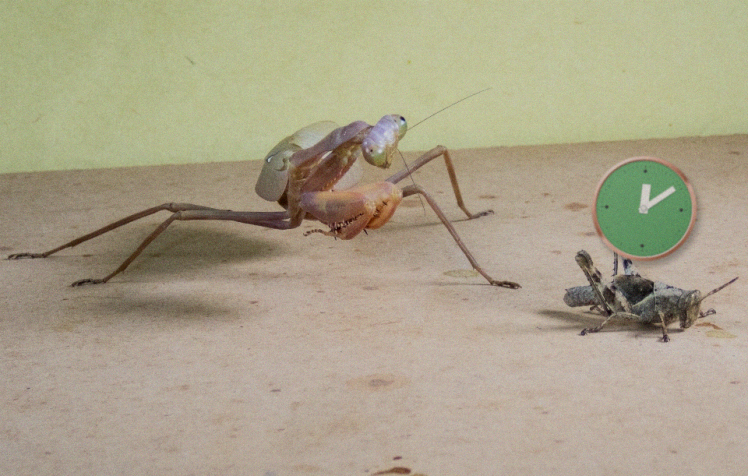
12.09
